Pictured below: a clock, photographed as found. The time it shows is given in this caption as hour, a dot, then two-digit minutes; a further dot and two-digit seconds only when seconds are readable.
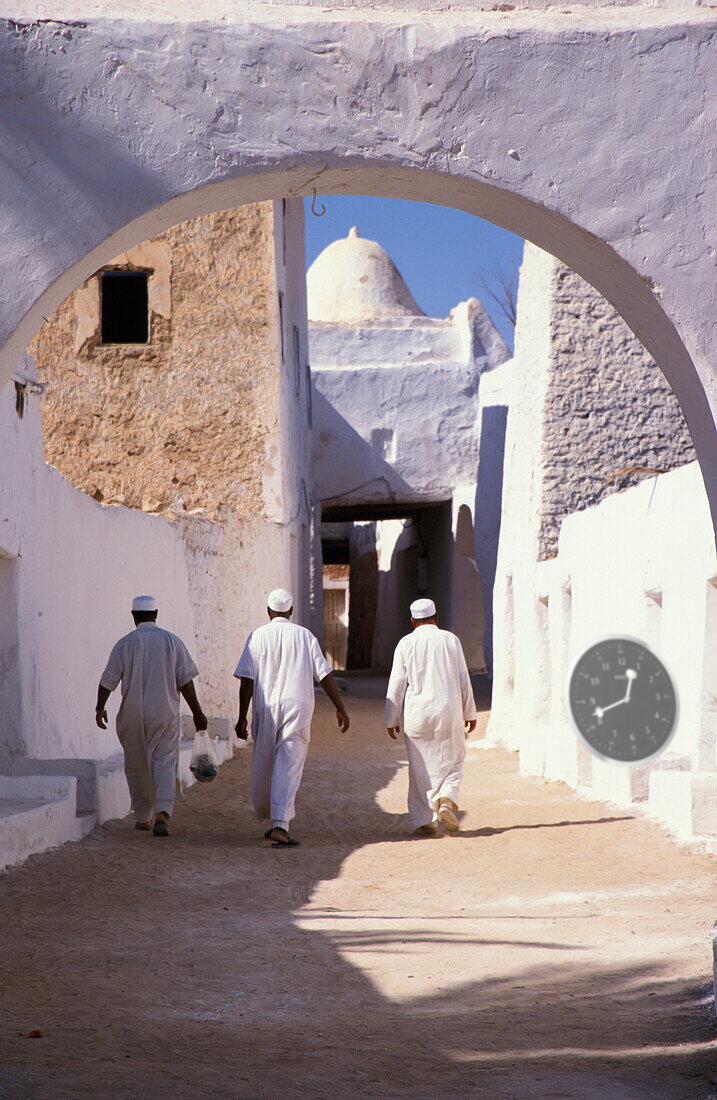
12.42
